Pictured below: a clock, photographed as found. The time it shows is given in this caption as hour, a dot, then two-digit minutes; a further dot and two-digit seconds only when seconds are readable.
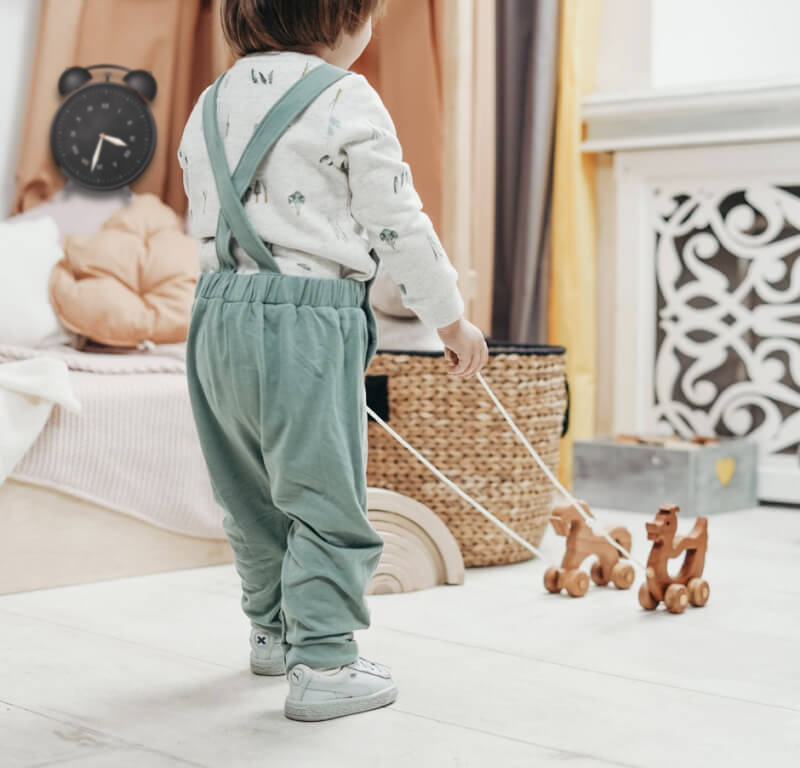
3.32
